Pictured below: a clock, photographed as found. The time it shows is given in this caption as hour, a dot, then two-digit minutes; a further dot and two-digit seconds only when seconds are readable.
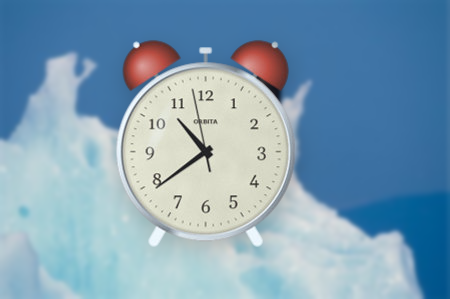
10.38.58
